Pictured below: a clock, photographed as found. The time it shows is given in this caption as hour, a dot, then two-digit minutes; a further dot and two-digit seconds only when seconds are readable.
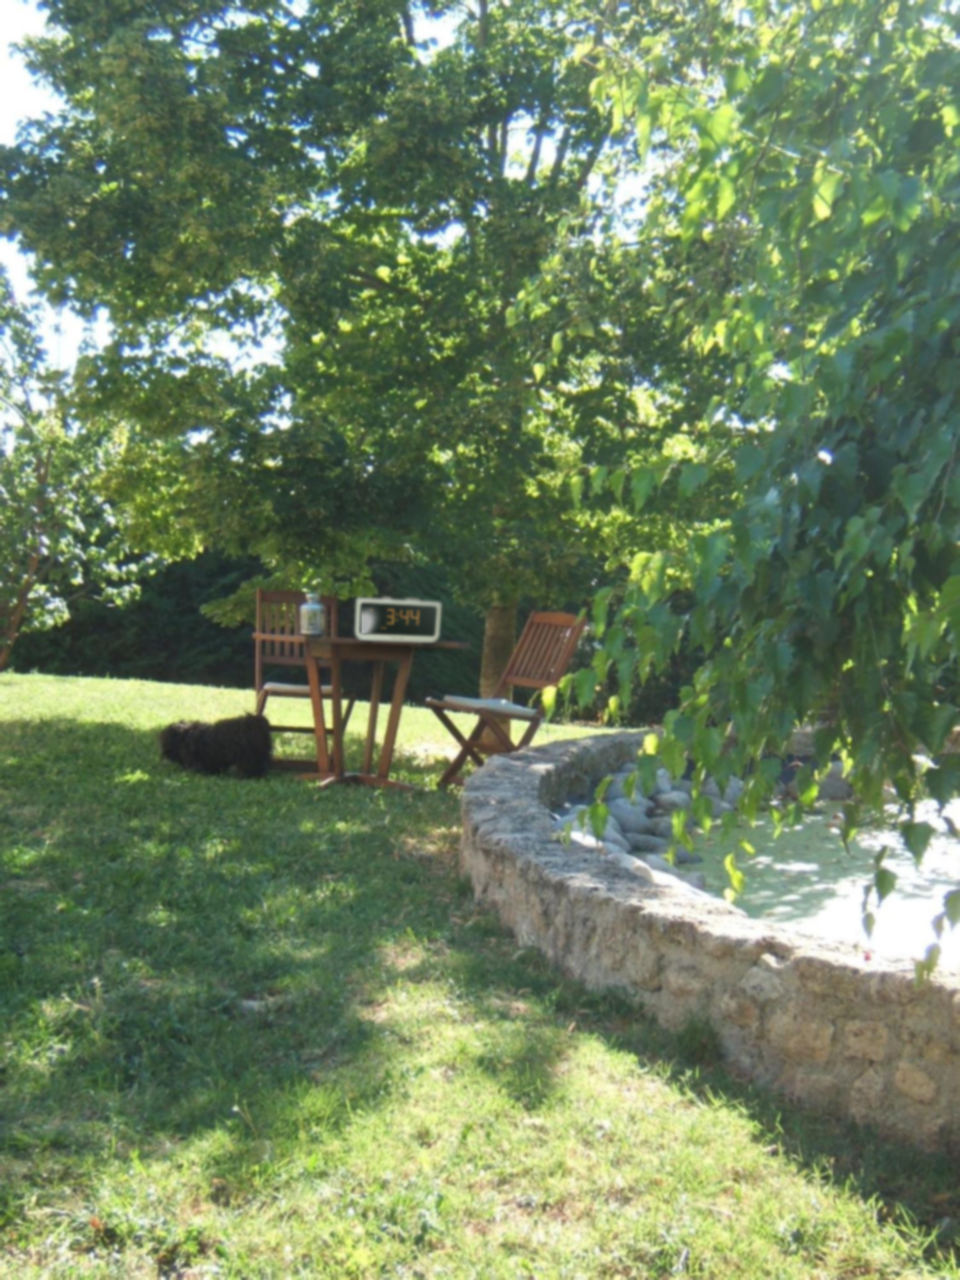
3.44
